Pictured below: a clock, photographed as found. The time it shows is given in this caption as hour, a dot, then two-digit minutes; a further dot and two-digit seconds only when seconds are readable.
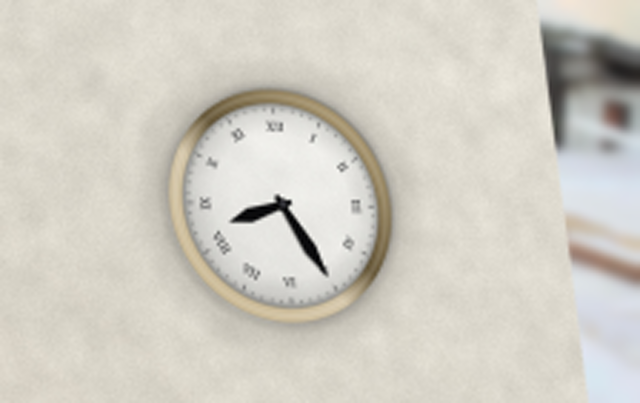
8.25
